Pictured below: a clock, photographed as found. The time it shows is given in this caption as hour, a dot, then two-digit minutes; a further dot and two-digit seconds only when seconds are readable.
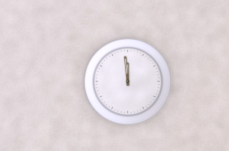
11.59
